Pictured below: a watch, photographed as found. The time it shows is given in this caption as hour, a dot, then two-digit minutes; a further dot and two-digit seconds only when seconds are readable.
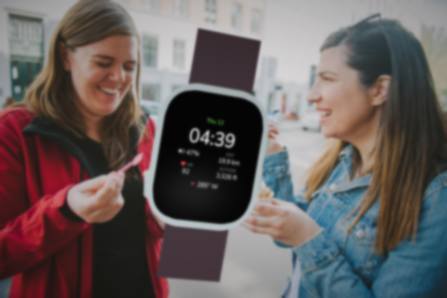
4.39
